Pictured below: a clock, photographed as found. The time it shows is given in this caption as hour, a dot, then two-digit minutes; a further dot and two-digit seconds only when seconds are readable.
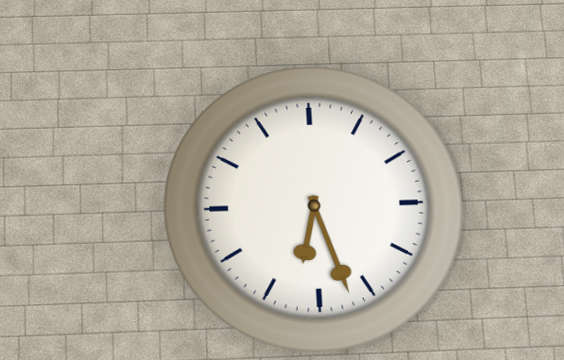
6.27
